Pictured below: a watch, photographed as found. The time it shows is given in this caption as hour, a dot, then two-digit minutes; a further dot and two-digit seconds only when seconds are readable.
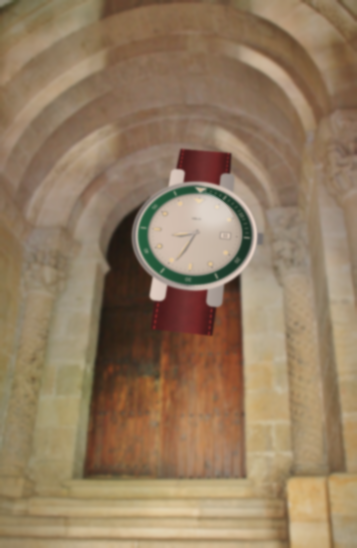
8.34
